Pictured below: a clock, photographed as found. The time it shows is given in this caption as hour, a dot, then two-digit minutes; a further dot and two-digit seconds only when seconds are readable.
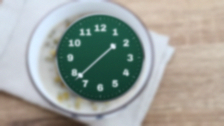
1.38
